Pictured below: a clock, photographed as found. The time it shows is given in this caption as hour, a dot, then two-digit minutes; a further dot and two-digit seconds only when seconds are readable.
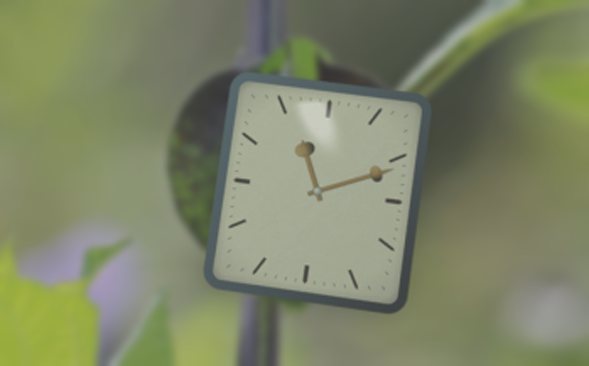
11.11
